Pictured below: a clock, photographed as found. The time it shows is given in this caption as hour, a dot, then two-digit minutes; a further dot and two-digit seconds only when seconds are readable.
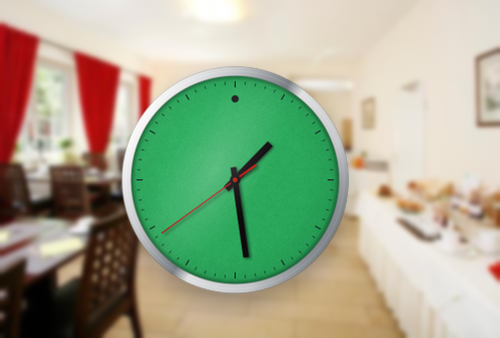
1.28.39
